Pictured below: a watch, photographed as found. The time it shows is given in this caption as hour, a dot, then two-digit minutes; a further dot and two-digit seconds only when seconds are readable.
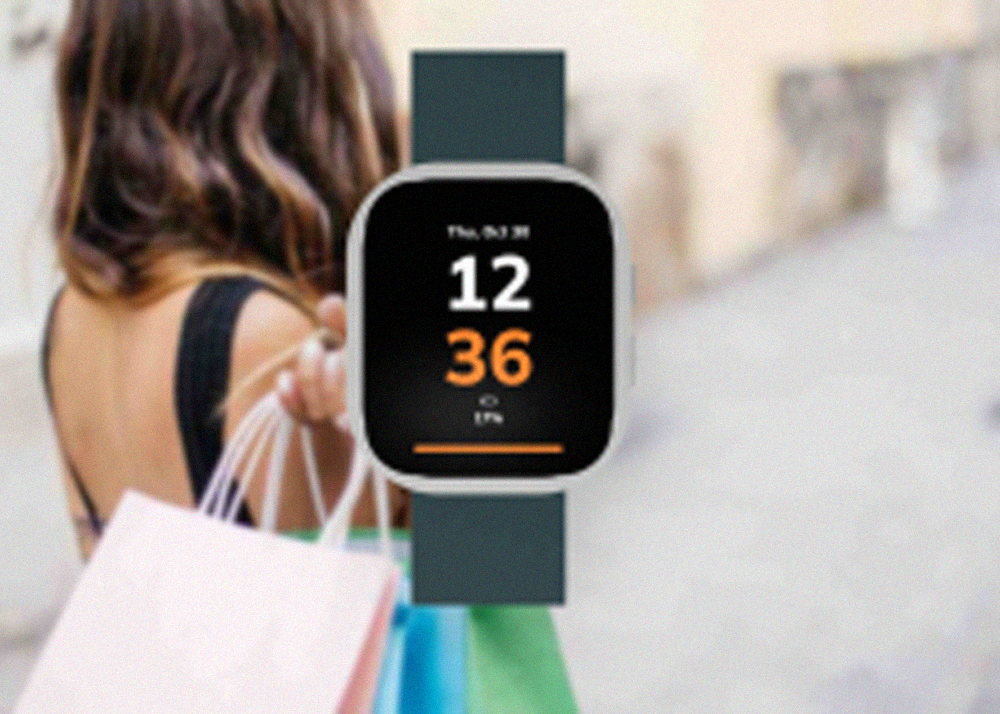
12.36
